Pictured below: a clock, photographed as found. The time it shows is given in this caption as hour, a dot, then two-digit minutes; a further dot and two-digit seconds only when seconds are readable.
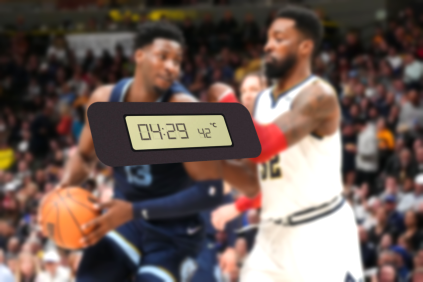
4.29
